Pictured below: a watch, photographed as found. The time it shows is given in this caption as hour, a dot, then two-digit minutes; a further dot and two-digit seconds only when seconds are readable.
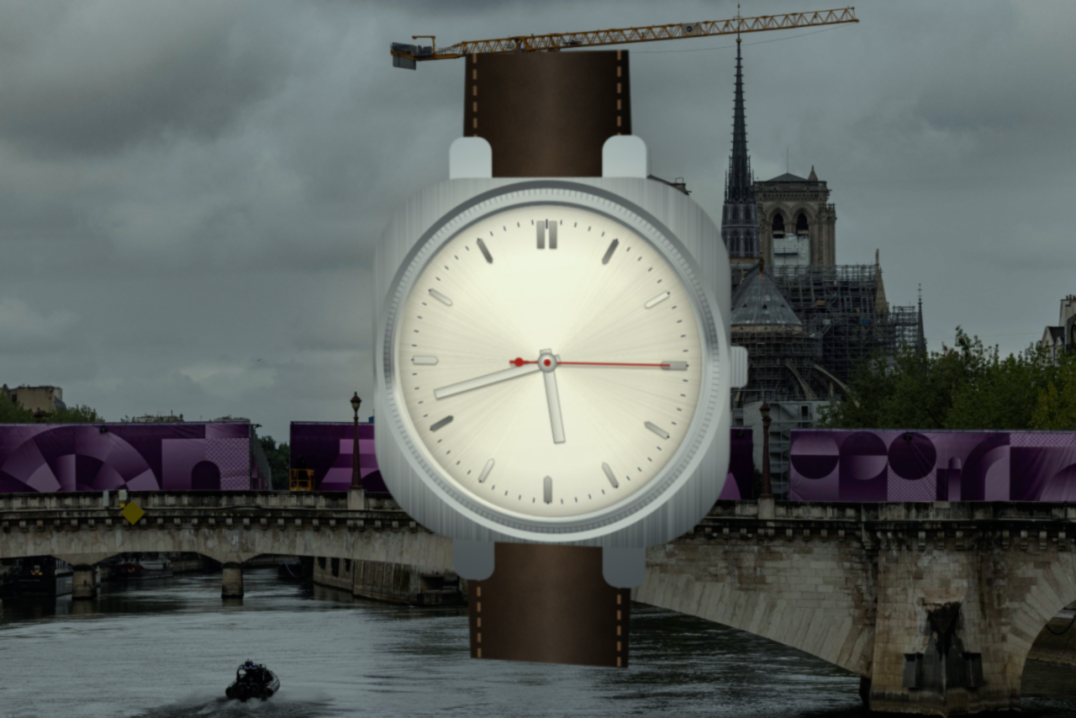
5.42.15
